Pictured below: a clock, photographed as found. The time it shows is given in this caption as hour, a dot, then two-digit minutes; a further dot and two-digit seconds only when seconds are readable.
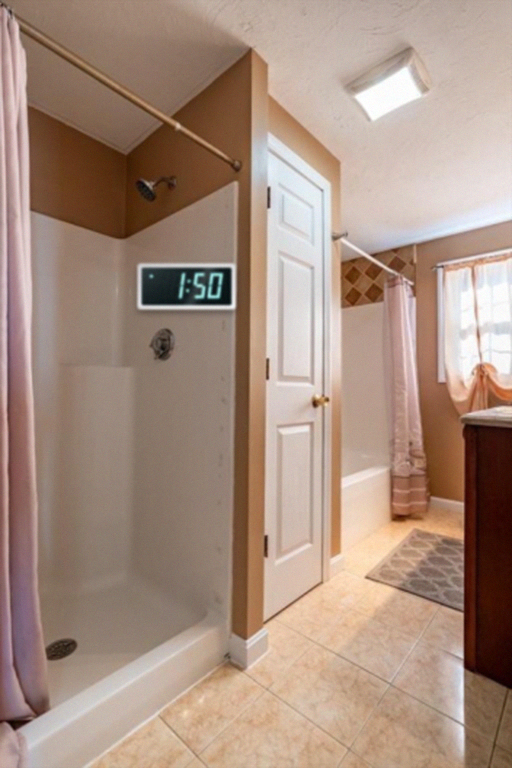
1.50
